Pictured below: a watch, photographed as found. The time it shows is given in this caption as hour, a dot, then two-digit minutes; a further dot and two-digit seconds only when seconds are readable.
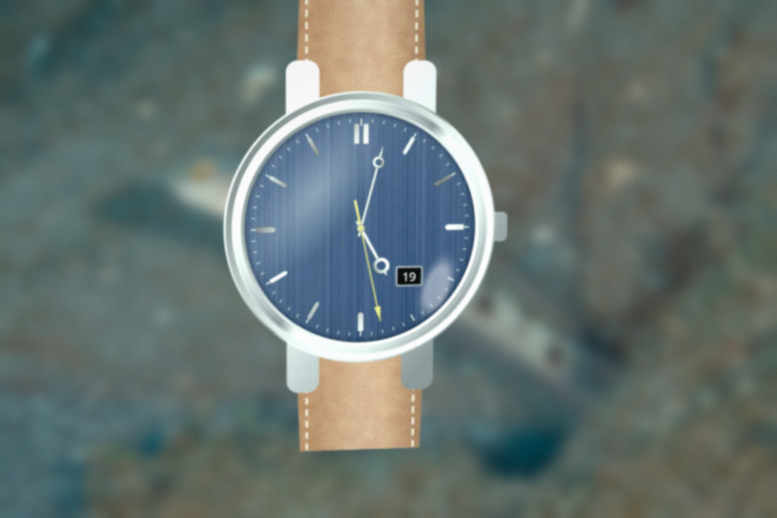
5.02.28
